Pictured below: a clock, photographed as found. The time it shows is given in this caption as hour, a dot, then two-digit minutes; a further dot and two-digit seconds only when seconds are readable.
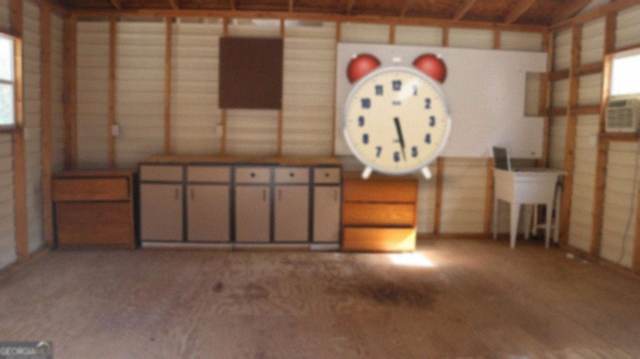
5.28
